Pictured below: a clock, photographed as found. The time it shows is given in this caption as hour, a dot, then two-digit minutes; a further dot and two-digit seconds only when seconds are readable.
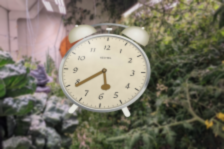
5.39
